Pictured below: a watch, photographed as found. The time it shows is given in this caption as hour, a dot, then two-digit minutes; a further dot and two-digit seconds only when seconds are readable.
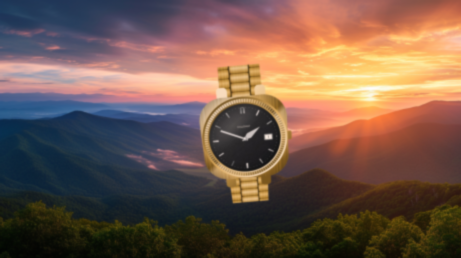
1.49
